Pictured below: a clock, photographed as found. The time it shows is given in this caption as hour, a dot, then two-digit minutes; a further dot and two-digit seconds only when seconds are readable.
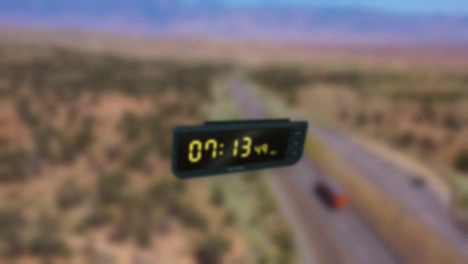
7.13
